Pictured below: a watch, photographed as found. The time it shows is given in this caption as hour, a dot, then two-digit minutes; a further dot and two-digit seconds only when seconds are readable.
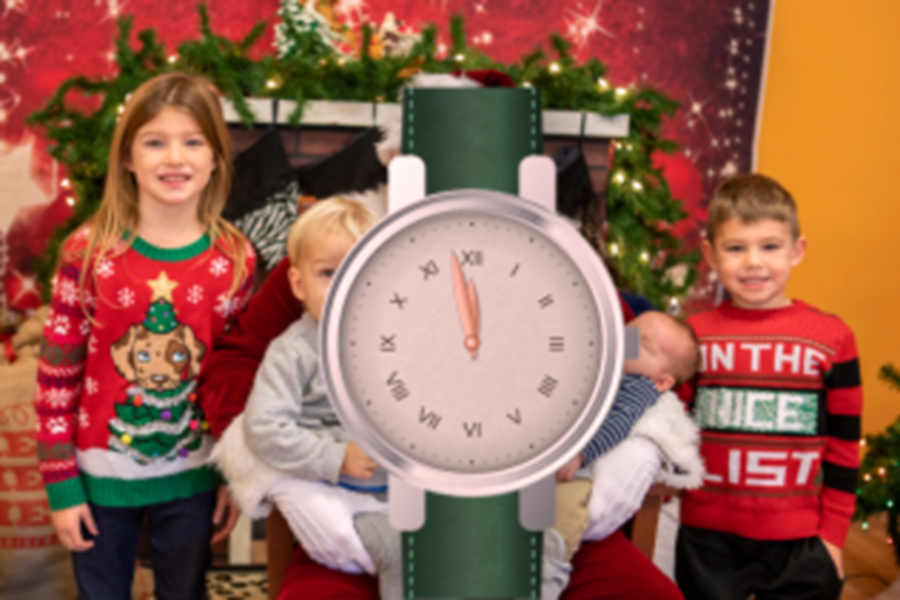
11.58
